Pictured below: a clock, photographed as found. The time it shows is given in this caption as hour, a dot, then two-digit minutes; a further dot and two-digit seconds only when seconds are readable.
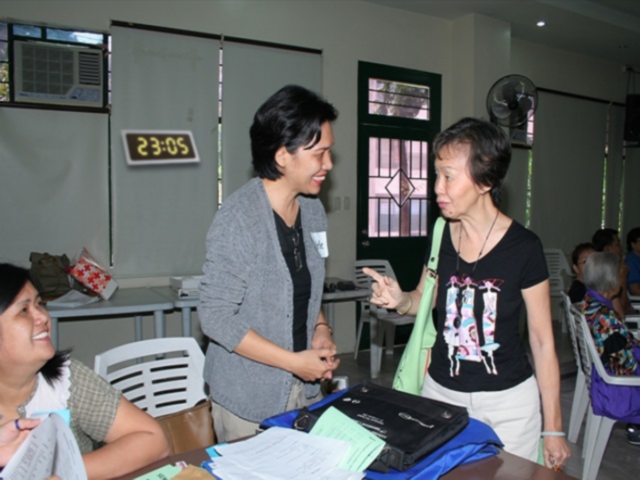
23.05
